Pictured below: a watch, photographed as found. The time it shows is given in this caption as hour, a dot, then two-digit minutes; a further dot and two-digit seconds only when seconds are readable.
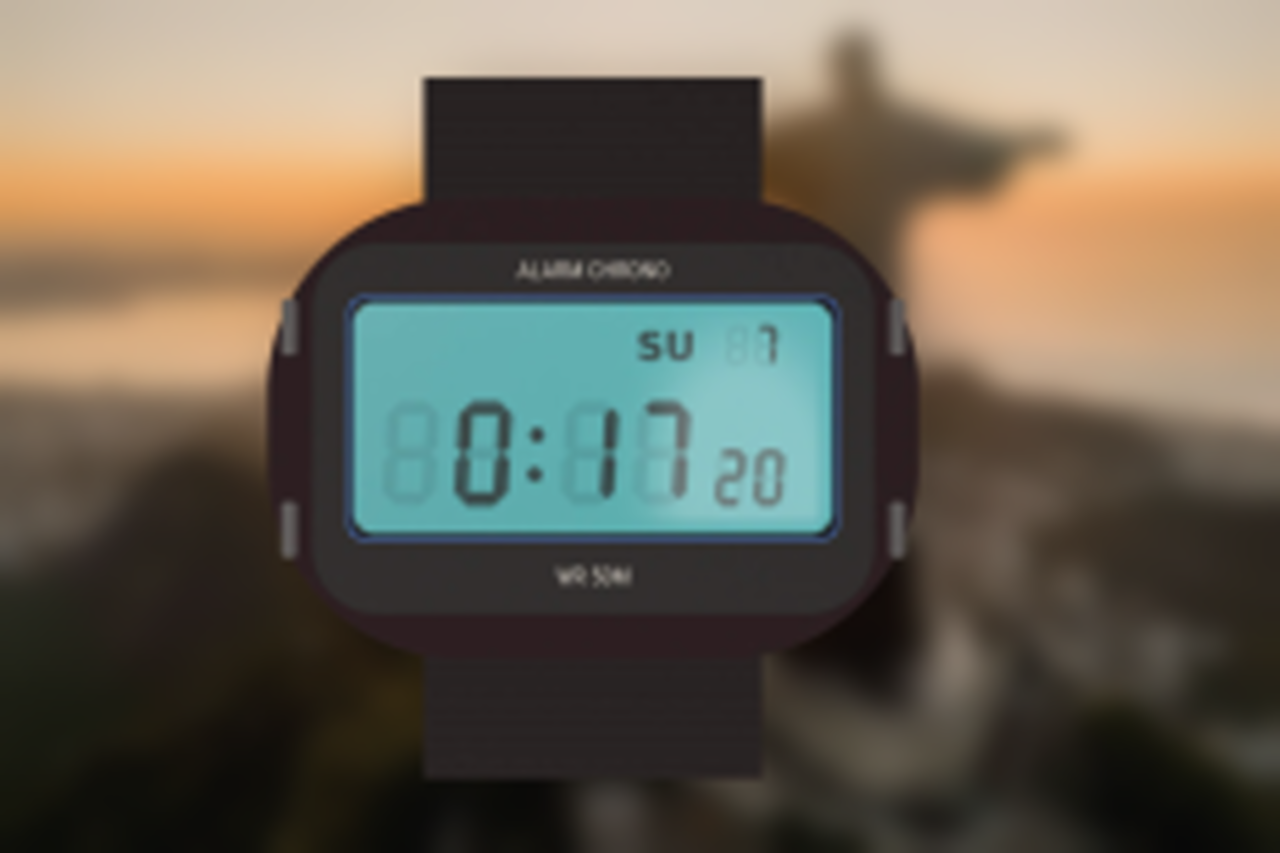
0.17.20
